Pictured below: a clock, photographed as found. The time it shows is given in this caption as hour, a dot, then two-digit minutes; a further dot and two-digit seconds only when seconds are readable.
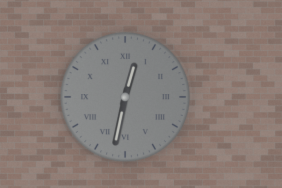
12.32
